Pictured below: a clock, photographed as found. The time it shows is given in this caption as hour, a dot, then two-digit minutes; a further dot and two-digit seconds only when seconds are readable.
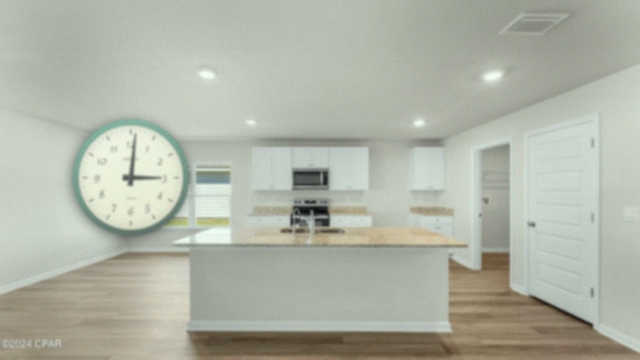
3.01
